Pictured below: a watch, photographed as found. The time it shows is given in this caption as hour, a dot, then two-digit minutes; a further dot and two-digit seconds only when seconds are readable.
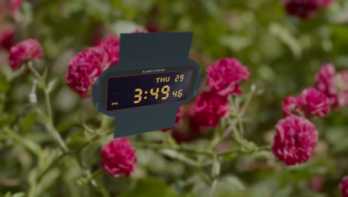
3.49.46
